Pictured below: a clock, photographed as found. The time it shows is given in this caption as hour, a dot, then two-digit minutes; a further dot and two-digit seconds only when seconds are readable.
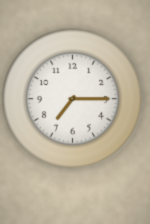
7.15
